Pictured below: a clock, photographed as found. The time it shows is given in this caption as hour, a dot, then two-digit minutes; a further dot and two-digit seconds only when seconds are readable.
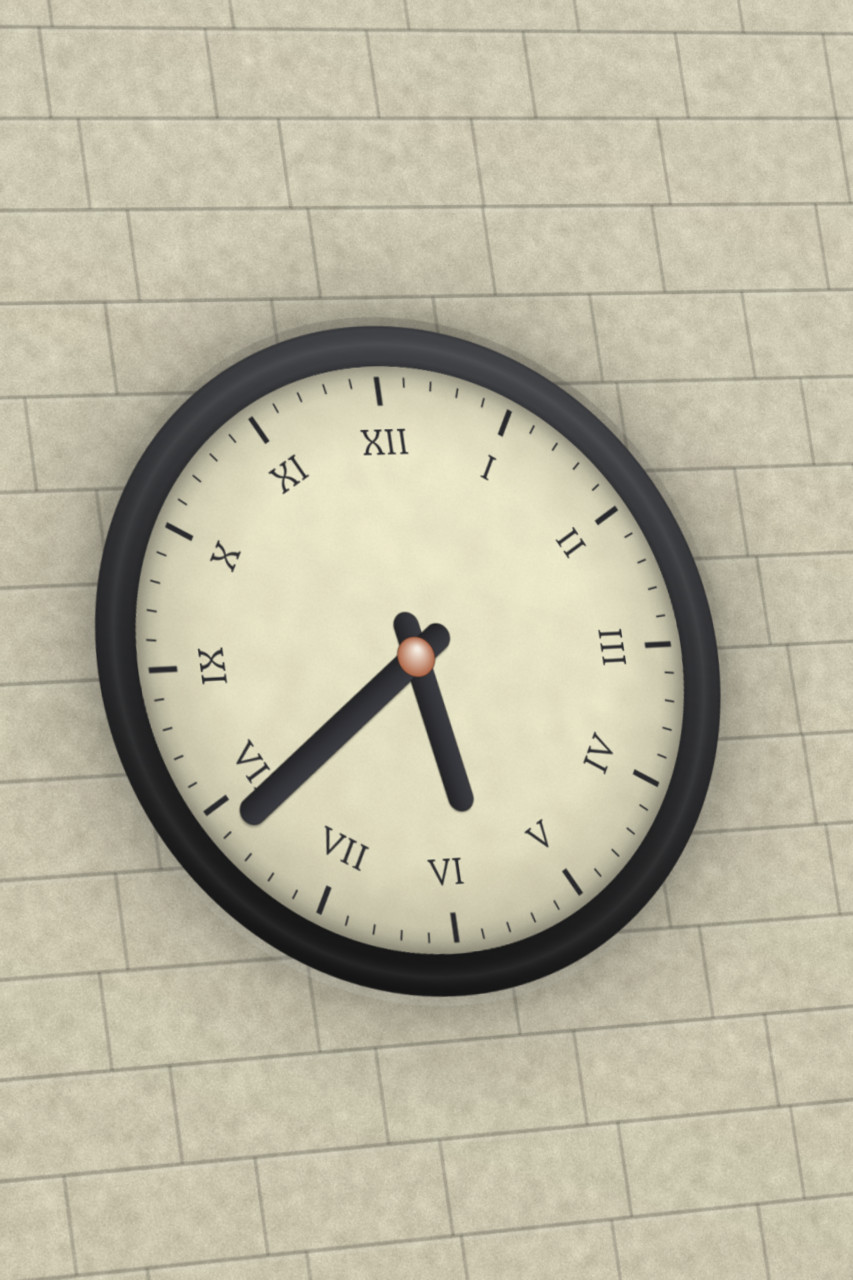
5.39
